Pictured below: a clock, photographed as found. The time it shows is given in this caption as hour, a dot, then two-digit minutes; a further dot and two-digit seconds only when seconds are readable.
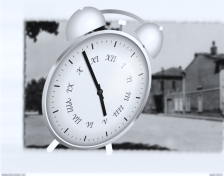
4.53
